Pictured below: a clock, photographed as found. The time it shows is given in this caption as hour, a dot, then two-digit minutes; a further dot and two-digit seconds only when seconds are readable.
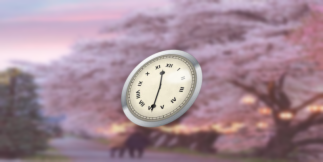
11.29
